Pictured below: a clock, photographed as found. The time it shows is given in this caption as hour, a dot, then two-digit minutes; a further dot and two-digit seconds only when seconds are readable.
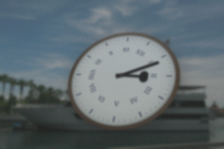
2.06
